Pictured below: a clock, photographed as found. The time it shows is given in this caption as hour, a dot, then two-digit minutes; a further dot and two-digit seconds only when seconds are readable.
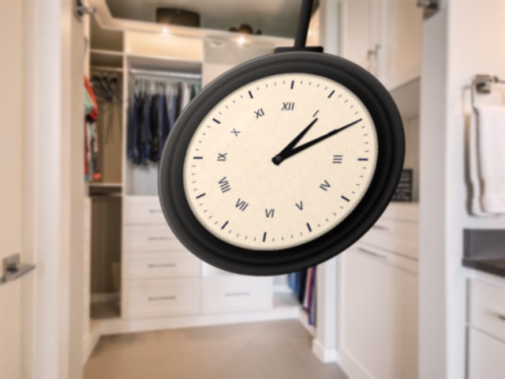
1.10
